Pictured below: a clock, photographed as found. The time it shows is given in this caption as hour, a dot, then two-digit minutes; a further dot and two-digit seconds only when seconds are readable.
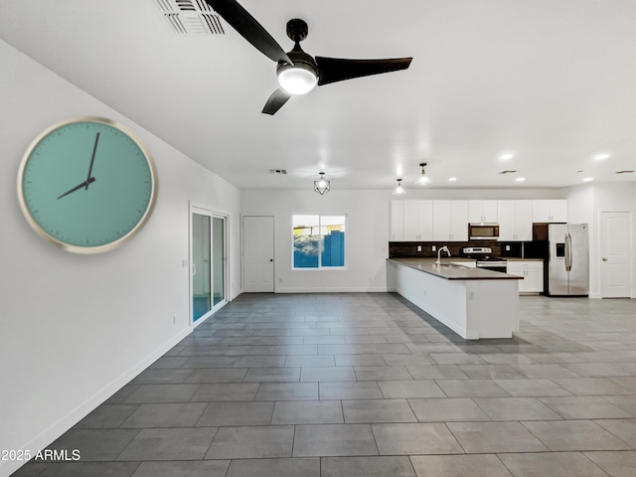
8.02
